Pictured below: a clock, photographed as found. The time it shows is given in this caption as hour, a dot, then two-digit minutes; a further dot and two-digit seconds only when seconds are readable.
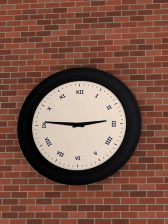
2.46
